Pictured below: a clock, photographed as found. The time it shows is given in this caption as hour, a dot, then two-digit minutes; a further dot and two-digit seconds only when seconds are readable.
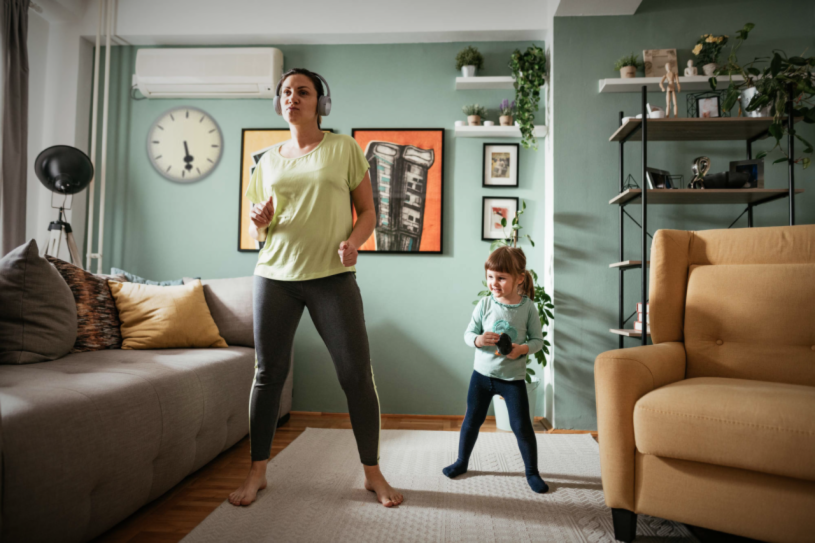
5.28
